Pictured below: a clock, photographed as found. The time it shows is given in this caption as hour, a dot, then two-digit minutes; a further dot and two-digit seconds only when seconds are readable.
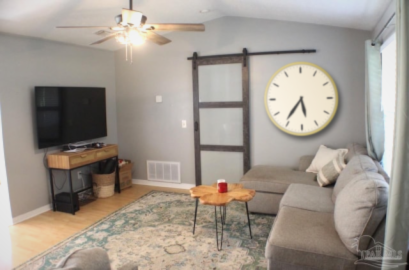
5.36
